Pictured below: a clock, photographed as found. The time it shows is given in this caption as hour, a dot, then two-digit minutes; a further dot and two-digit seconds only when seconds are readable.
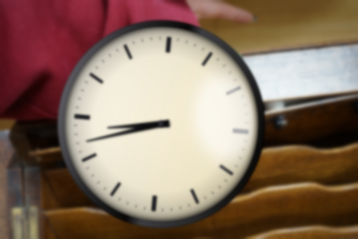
8.42
